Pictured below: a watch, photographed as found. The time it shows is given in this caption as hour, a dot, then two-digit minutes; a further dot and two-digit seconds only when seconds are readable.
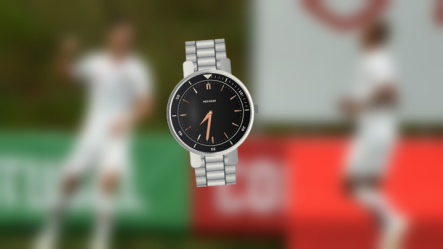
7.32
